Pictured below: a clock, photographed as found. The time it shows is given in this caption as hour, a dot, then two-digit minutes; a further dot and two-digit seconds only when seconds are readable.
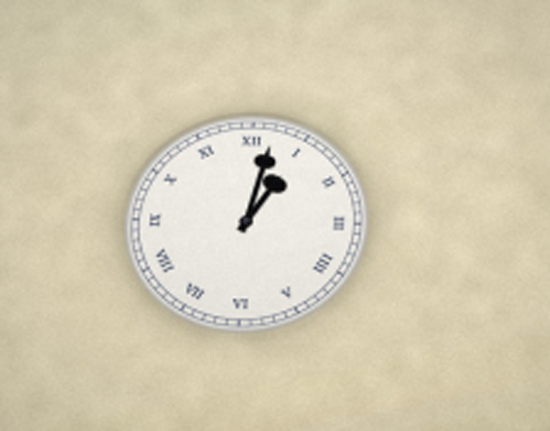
1.02
